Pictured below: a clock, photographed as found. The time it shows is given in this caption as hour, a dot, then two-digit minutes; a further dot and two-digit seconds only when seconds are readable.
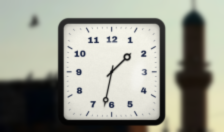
1.32
